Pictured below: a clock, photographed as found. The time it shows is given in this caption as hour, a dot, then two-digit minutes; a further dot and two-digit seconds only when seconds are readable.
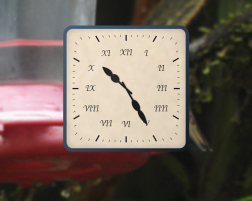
10.25
